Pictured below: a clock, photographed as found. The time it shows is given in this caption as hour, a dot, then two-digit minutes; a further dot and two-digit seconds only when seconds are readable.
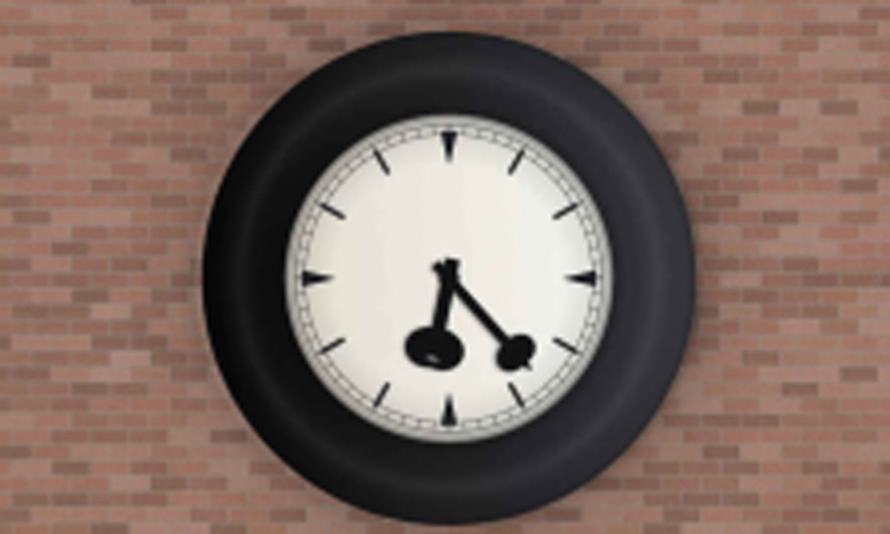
6.23
